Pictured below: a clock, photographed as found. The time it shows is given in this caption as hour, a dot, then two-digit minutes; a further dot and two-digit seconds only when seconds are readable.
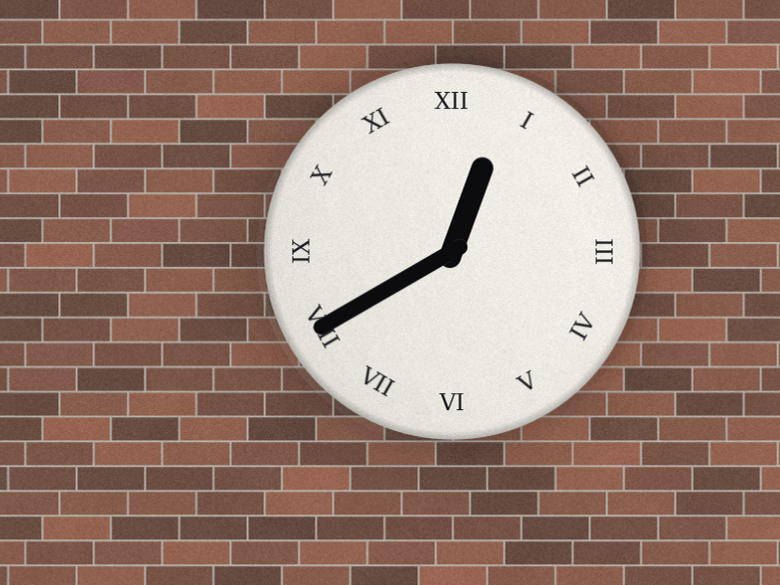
12.40
